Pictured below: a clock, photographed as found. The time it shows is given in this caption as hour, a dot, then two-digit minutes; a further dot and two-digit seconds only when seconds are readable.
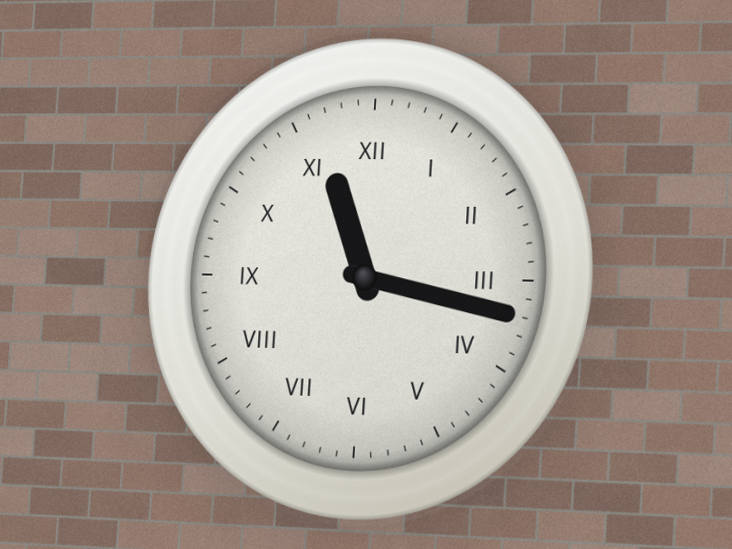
11.17
